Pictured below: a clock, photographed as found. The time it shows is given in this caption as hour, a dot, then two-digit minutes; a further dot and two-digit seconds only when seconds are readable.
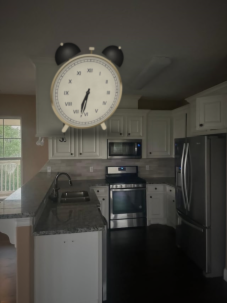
6.32
